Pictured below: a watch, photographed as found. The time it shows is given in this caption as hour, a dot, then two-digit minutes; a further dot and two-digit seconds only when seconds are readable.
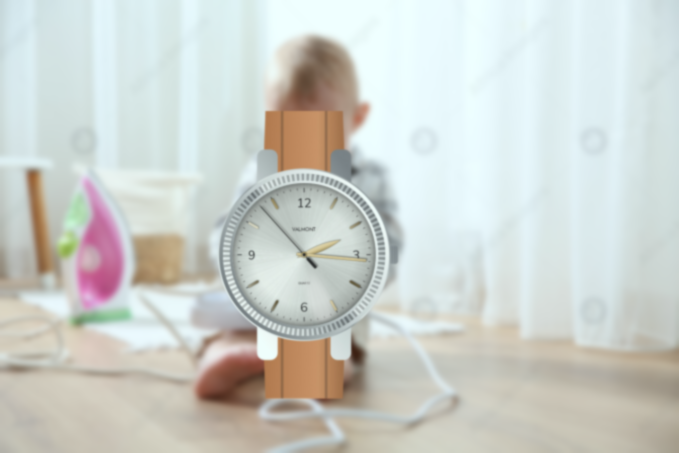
2.15.53
